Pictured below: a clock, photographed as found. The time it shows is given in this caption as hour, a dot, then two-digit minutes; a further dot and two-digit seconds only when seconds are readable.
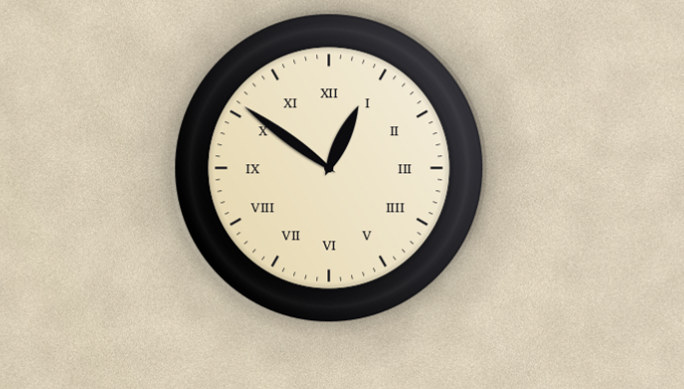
12.51
